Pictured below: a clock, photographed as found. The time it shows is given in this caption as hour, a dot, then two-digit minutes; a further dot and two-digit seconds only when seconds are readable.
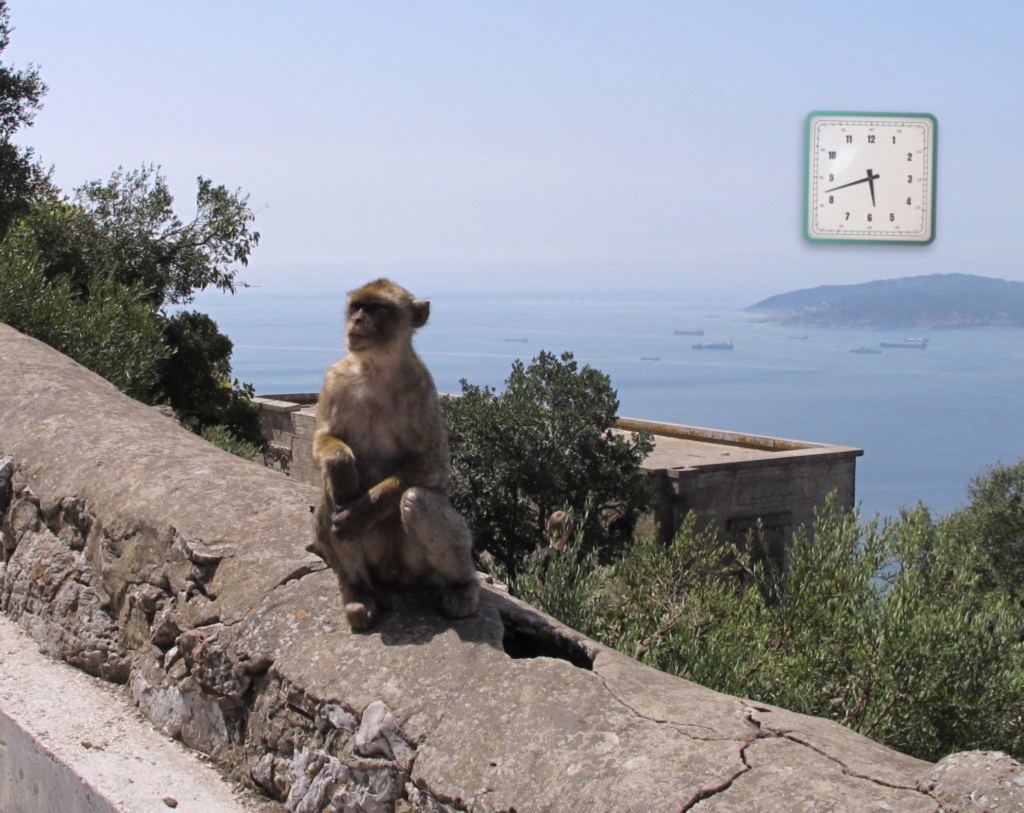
5.42
